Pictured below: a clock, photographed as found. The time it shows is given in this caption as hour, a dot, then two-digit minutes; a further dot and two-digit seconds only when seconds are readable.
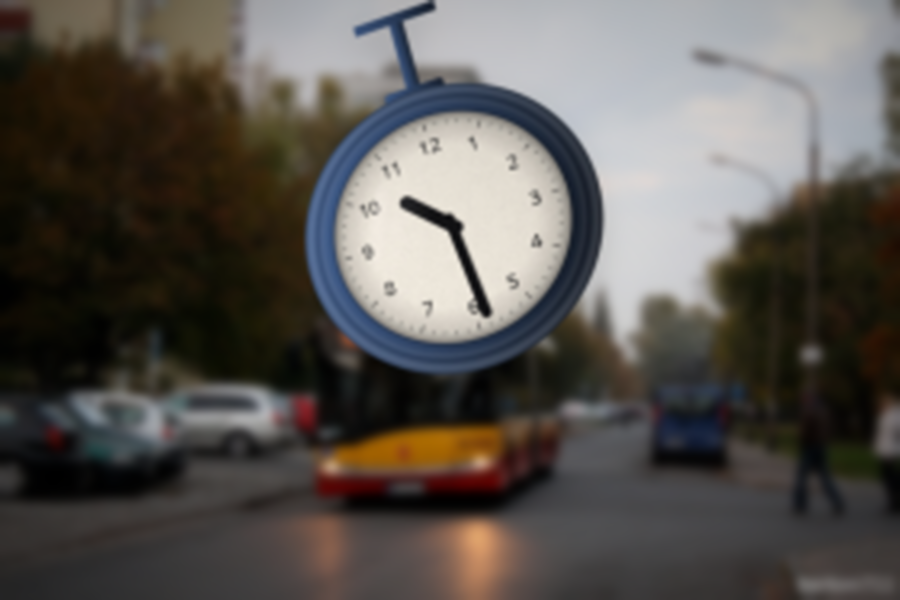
10.29
